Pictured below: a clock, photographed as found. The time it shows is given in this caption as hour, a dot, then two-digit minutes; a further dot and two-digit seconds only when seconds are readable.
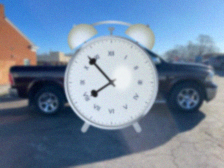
7.53
